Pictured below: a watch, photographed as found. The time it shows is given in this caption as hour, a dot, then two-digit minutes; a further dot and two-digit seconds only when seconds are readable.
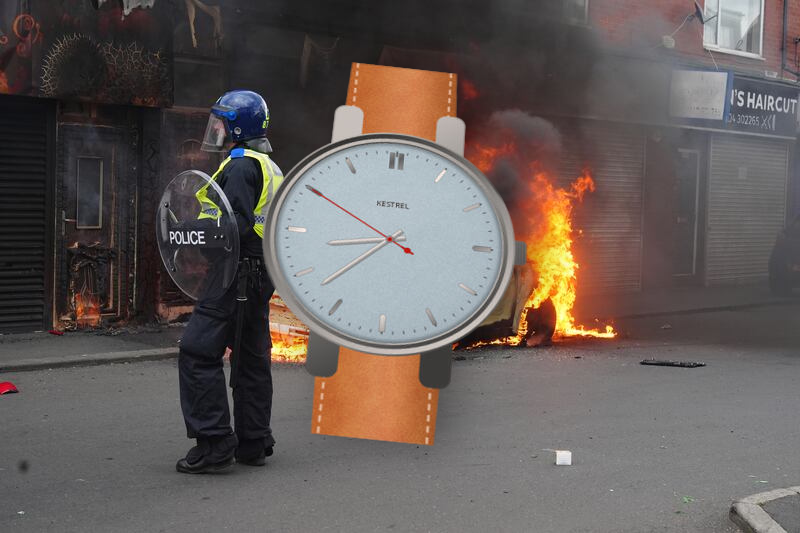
8.37.50
